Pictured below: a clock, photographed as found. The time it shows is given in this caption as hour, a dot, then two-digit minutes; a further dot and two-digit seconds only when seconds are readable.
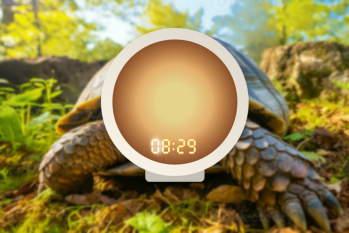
8.29
